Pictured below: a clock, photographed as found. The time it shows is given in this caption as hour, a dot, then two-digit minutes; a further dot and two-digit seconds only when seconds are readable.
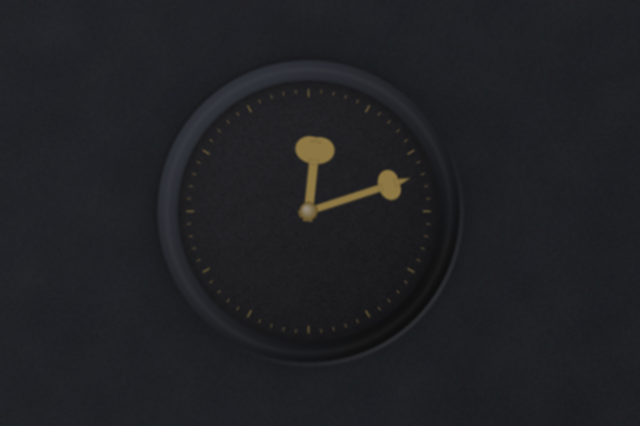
12.12
